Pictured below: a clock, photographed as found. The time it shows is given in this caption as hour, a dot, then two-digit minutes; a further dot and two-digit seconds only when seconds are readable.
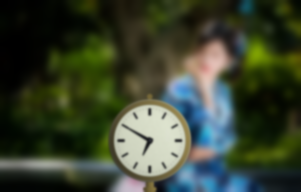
6.50
